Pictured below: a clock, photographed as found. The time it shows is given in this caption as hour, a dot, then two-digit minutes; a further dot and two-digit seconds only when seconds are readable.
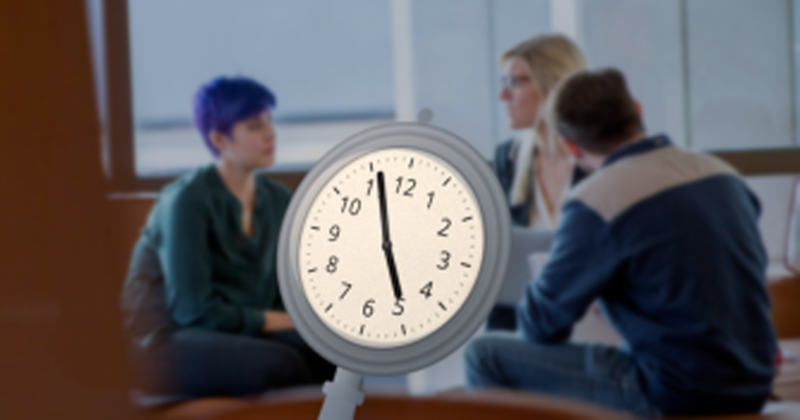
4.56
